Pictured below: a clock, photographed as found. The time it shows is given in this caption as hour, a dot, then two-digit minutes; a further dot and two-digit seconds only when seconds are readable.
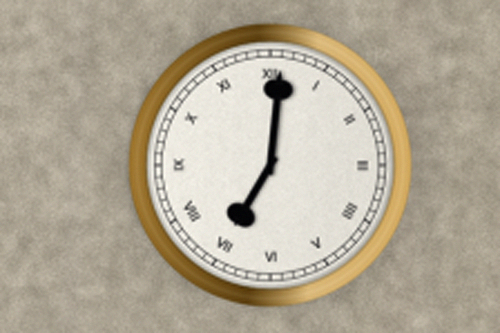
7.01
